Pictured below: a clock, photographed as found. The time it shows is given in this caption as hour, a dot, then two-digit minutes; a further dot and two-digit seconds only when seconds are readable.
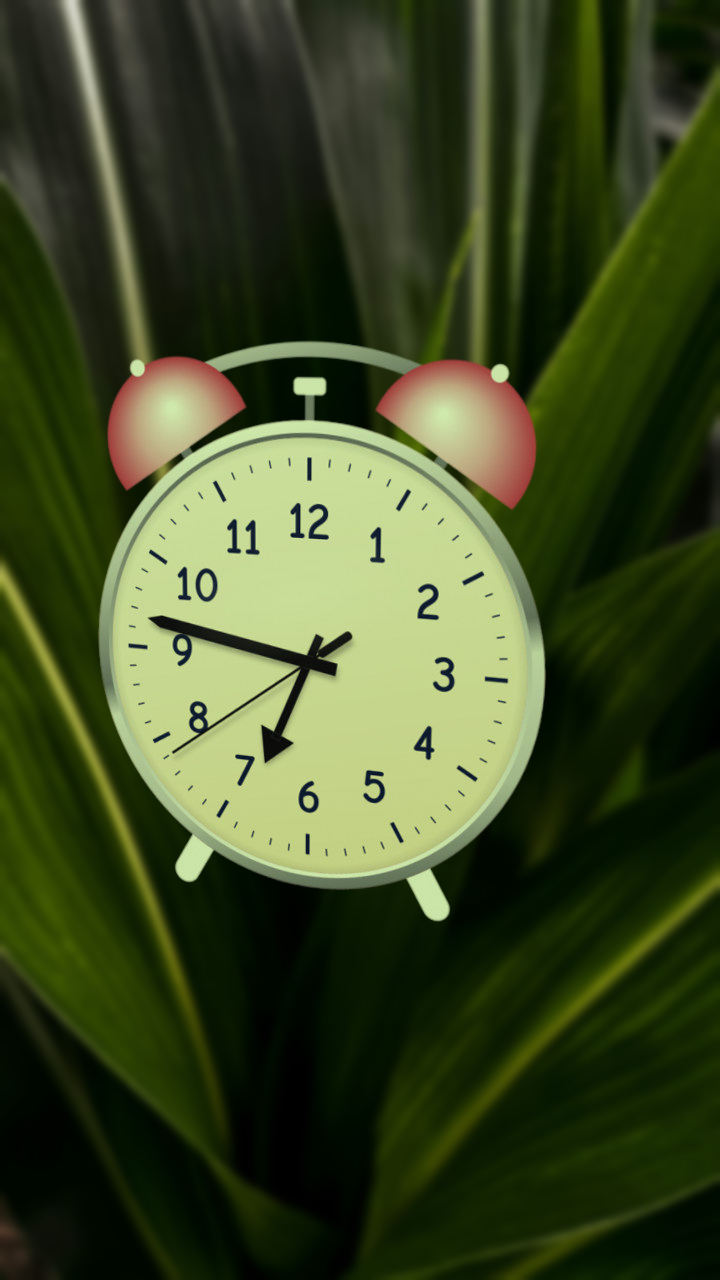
6.46.39
